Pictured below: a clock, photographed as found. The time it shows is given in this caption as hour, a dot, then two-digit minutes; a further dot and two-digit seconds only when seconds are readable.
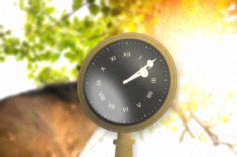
2.09
